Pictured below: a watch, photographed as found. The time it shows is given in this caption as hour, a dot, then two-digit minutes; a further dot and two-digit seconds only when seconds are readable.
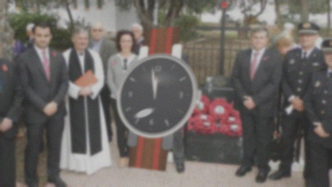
11.58
